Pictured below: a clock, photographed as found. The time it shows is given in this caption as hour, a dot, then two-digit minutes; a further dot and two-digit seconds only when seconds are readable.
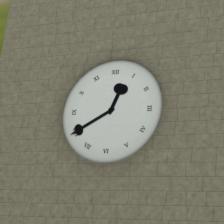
12.40
